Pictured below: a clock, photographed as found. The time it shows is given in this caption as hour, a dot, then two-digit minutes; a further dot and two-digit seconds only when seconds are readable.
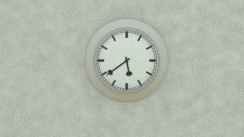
5.39
